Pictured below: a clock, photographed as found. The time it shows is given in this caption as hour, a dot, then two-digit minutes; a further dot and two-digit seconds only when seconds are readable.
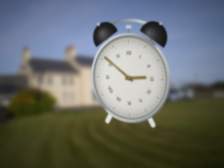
2.51
